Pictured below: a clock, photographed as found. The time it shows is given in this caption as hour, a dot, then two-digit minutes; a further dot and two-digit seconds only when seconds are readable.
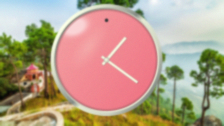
1.21
